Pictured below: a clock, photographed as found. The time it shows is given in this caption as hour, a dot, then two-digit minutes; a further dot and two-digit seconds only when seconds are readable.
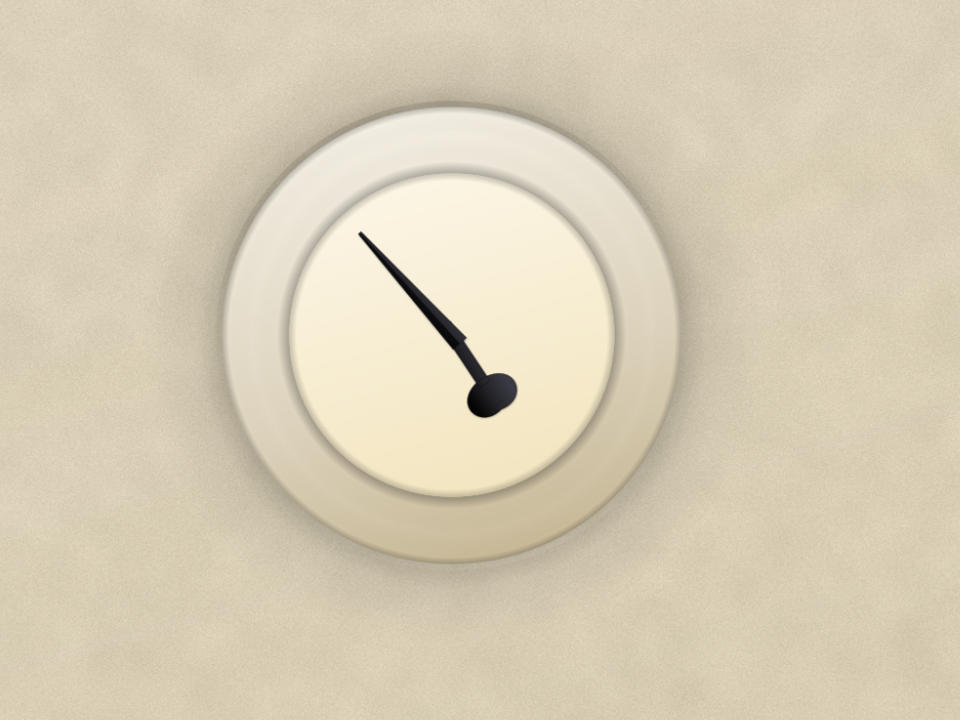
4.53
